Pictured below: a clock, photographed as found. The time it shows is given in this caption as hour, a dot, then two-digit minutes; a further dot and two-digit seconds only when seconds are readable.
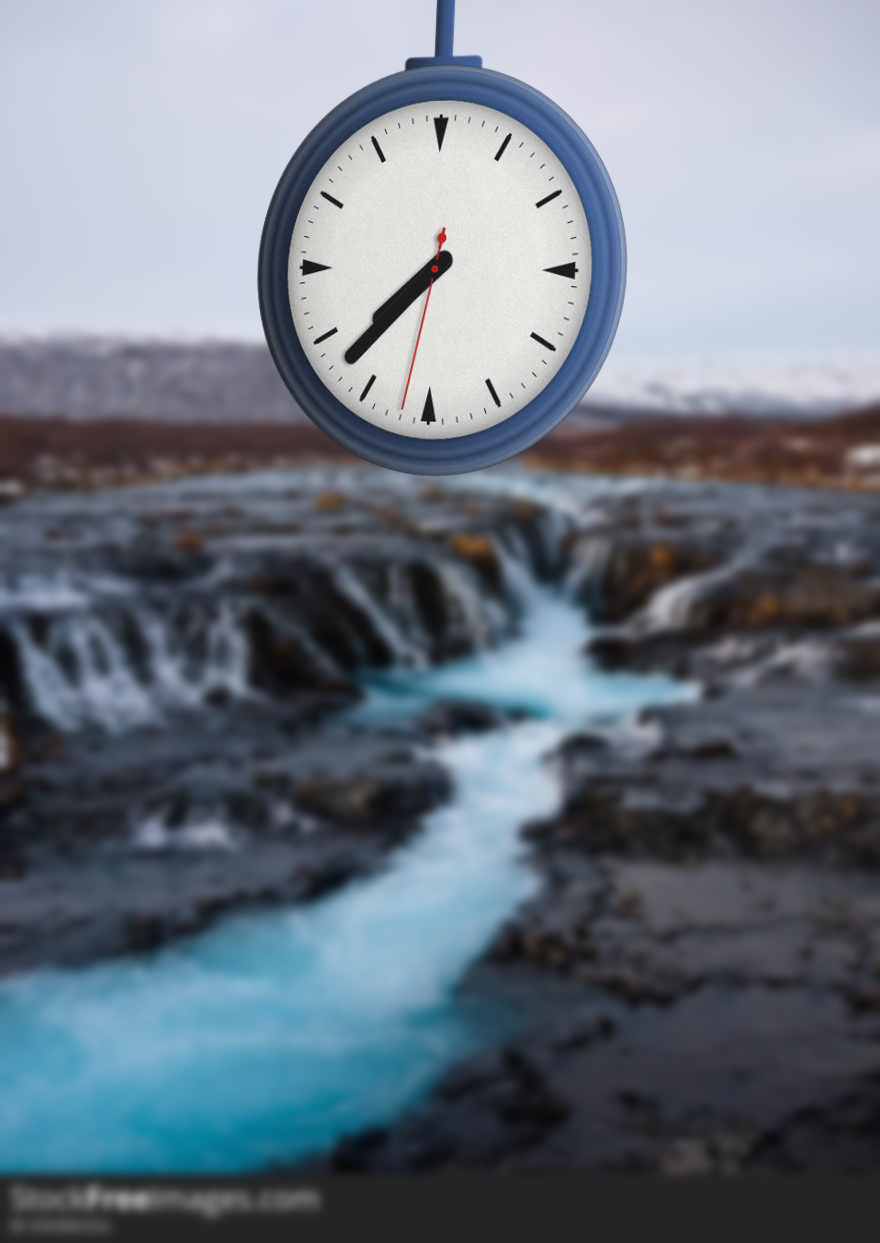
7.37.32
